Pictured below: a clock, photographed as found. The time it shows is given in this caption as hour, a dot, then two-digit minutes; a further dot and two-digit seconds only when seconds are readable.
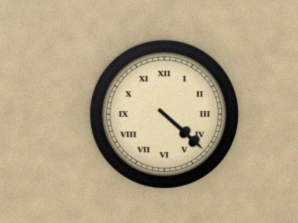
4.22
